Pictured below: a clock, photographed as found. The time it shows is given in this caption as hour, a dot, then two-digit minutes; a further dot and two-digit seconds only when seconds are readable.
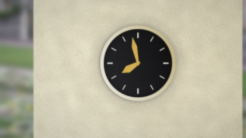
7.58
